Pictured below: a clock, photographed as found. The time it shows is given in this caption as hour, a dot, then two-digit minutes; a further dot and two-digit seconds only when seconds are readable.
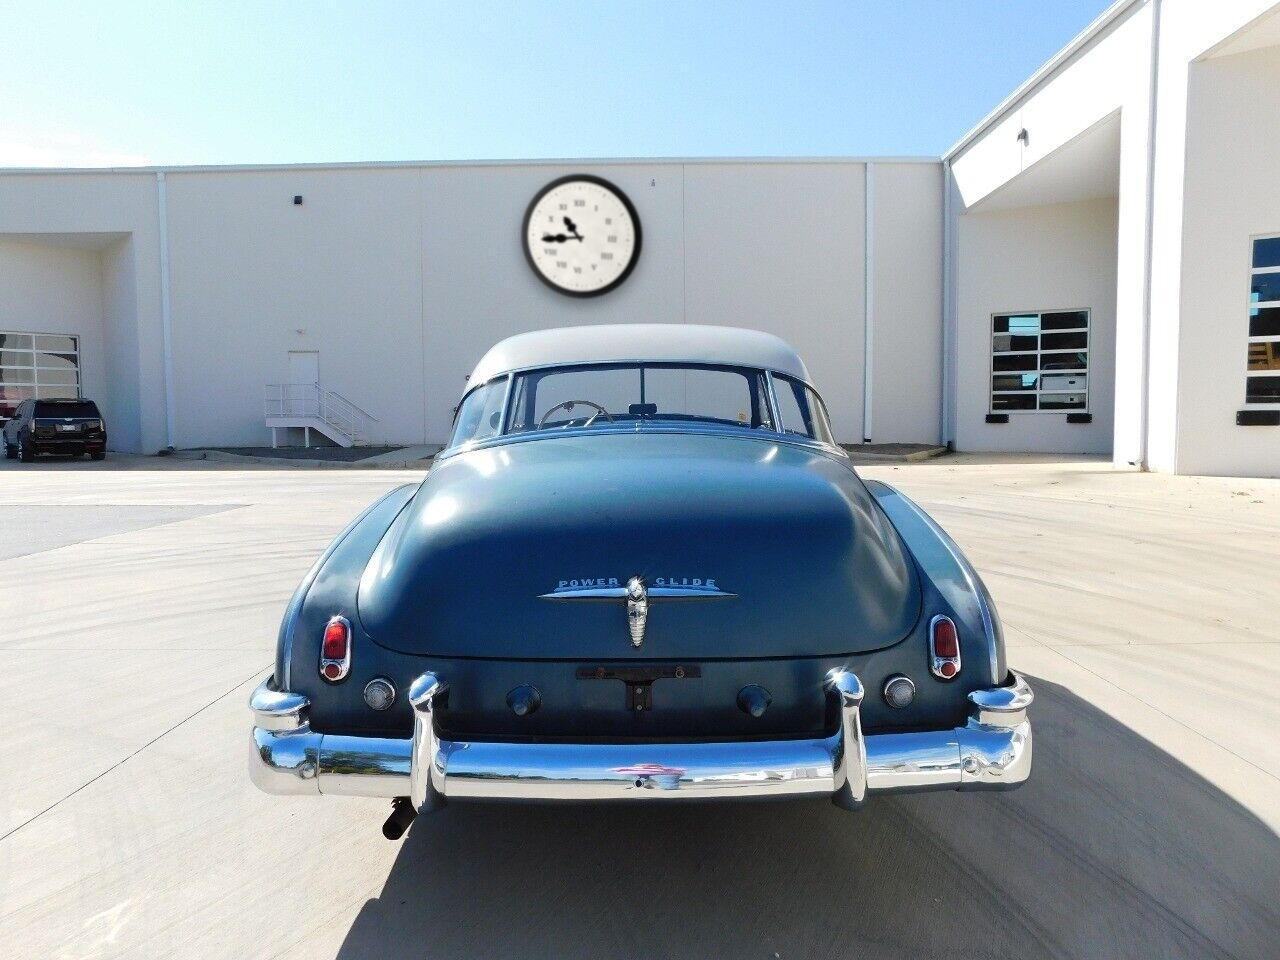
10.44
